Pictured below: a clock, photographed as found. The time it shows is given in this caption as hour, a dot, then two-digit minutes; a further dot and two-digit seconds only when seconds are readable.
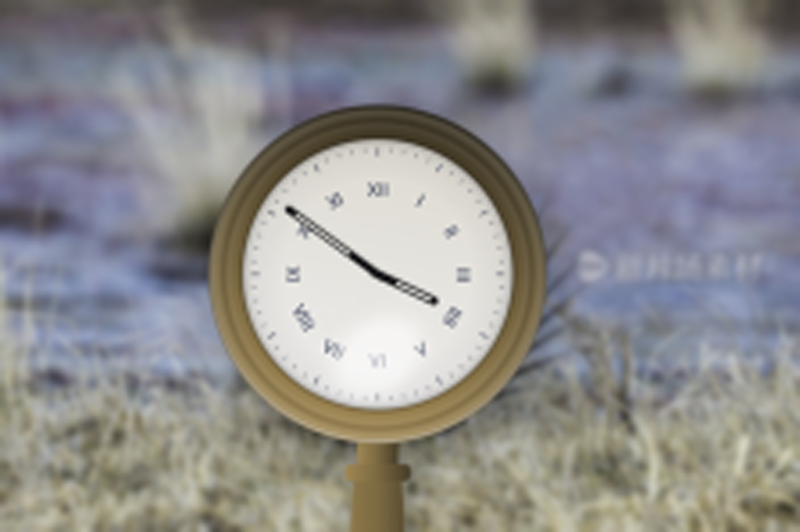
3.51
